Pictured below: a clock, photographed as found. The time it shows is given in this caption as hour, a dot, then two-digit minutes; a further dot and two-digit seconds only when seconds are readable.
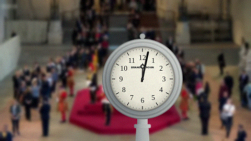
12.02
